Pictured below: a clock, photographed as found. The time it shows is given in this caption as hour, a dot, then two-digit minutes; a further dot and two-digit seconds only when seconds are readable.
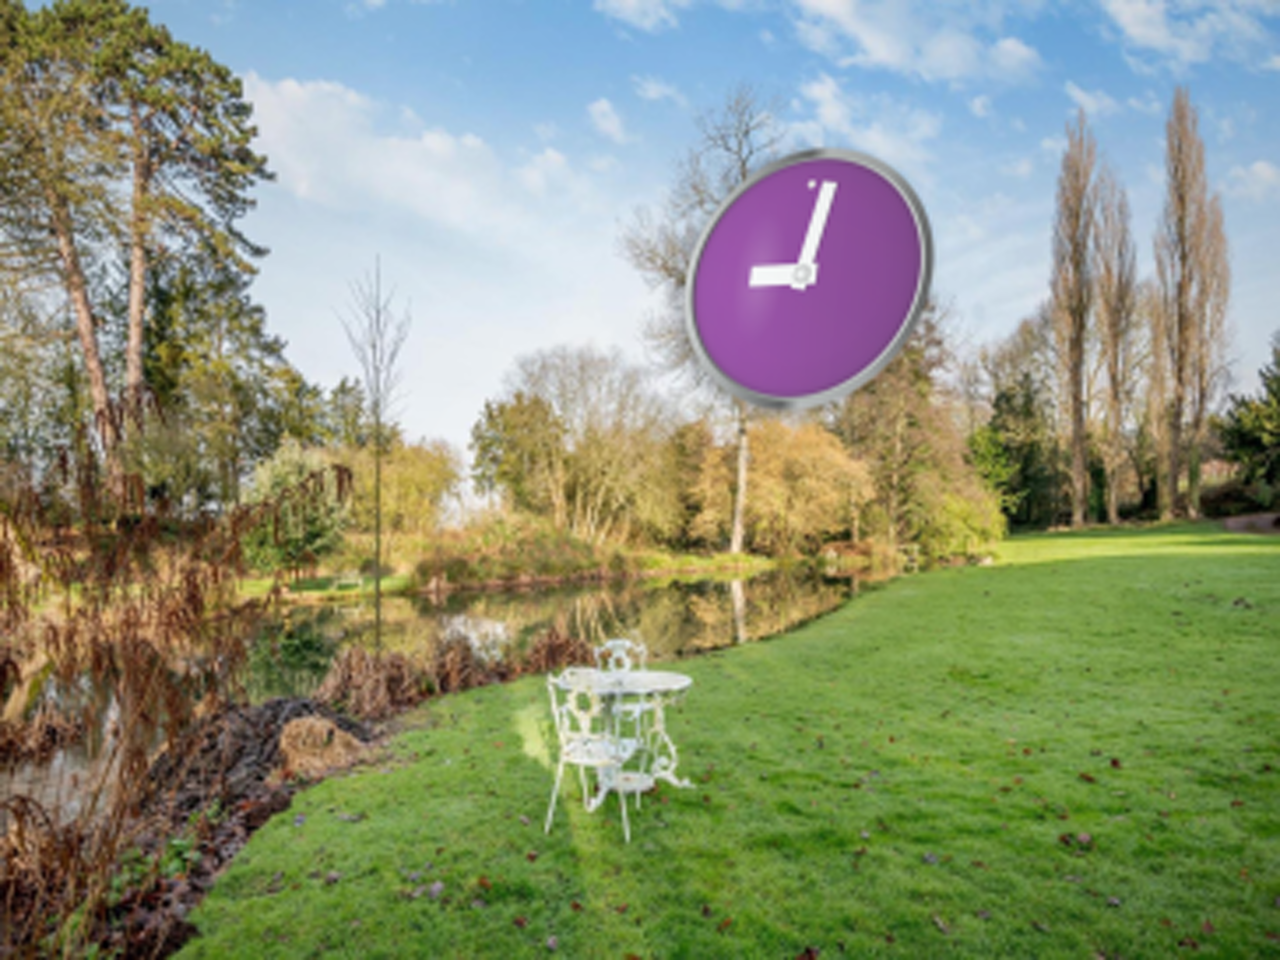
9.02
